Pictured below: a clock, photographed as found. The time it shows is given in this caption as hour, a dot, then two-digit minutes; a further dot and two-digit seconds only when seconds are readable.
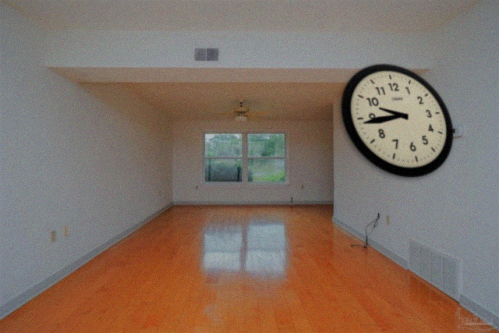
9.44
